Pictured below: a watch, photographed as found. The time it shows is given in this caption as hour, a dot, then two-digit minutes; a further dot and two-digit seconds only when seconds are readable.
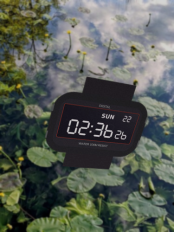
2.36.26
